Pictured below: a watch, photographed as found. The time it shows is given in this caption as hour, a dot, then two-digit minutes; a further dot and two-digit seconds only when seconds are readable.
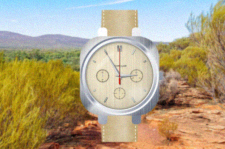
2.55
